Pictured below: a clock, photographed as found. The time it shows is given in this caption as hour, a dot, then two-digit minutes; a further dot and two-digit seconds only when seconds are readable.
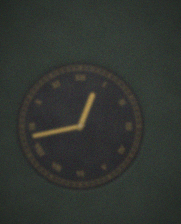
12.43
